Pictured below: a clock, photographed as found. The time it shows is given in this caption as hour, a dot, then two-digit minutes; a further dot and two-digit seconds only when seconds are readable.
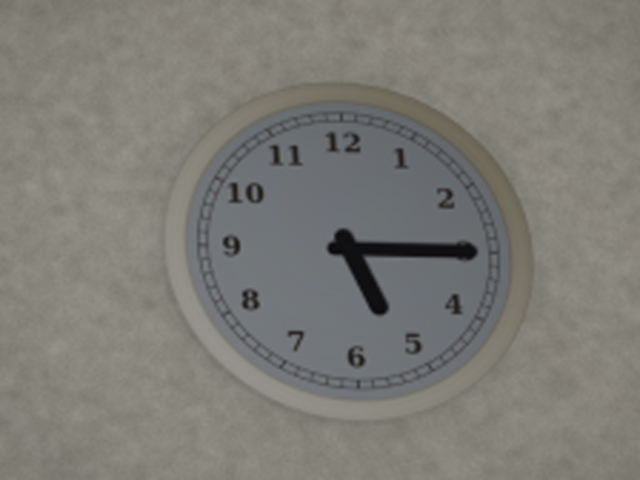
5.15
